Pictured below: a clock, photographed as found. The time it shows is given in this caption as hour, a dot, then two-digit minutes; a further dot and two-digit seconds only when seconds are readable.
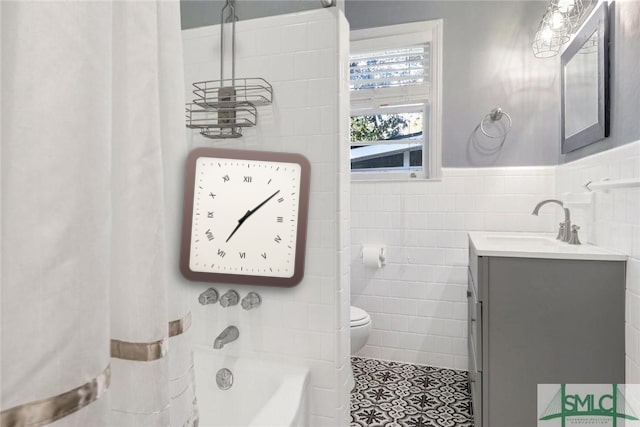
7.08
